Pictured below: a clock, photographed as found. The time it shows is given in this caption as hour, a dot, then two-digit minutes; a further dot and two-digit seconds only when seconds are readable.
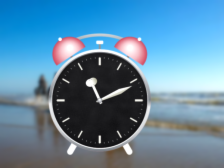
11.11
